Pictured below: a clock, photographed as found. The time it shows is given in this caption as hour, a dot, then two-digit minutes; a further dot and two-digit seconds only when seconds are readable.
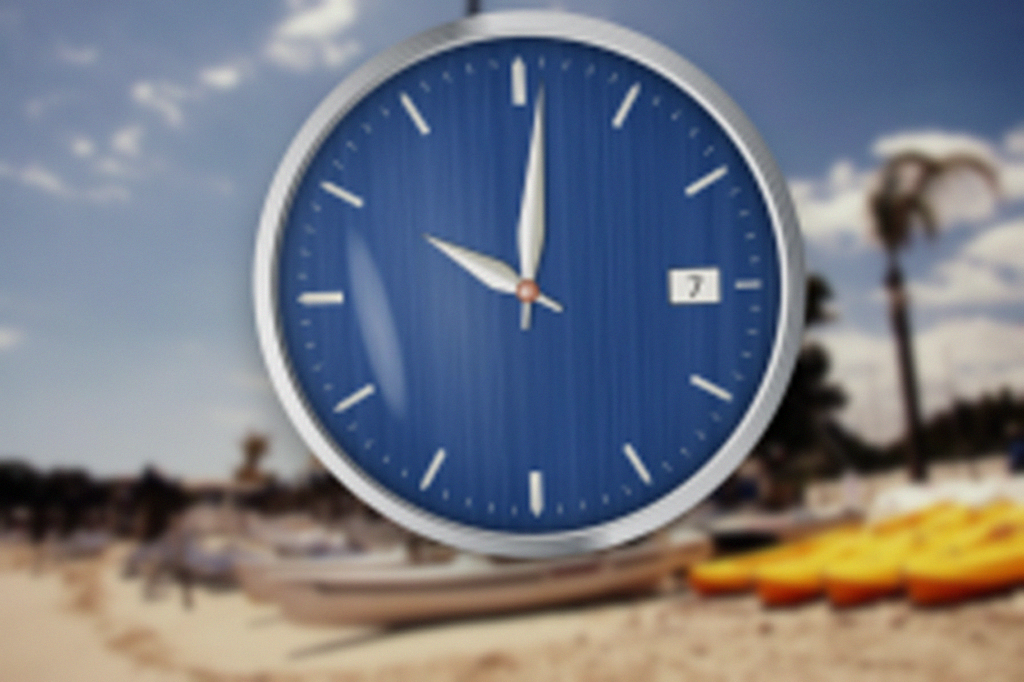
10.01
